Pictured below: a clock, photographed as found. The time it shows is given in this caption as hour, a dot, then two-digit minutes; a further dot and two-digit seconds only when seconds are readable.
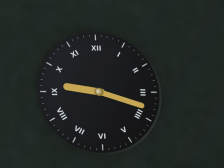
9.18
